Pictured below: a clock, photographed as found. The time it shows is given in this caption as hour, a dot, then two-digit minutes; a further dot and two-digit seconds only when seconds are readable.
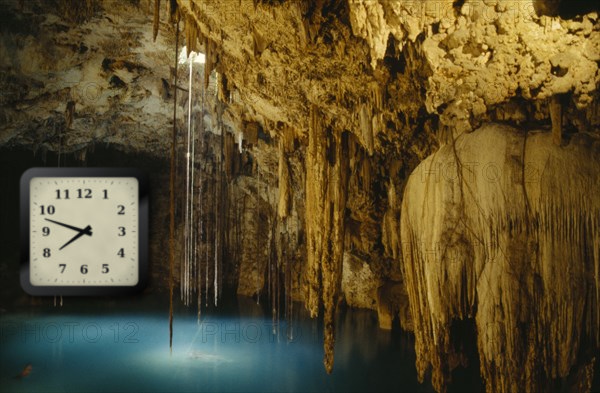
7.48
